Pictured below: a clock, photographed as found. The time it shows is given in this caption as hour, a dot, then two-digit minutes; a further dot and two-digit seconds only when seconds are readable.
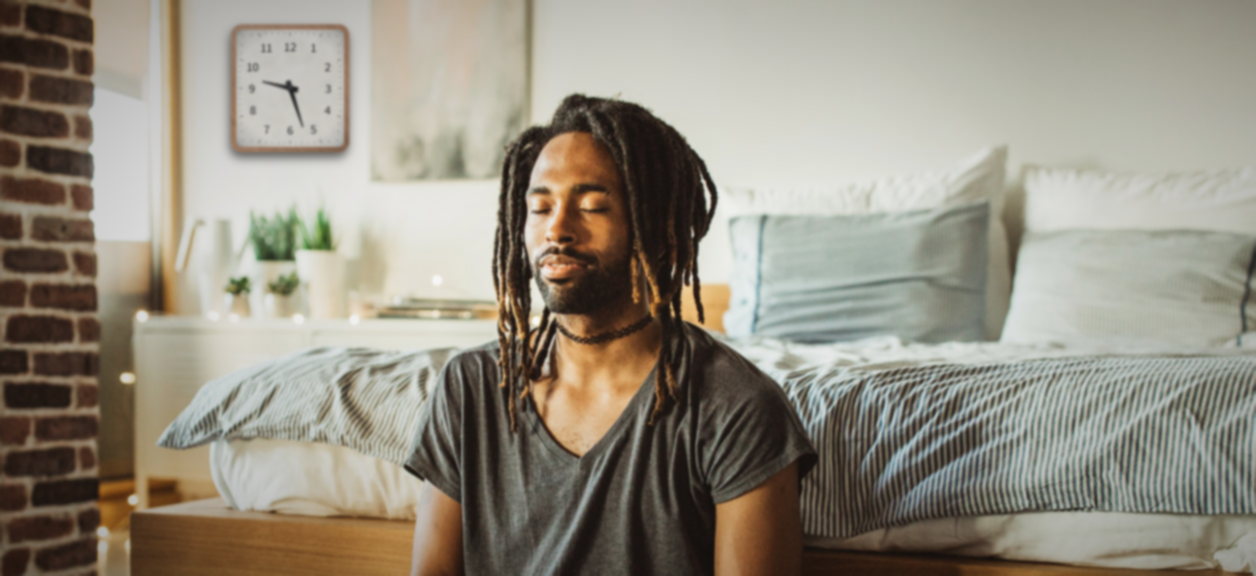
9.27
